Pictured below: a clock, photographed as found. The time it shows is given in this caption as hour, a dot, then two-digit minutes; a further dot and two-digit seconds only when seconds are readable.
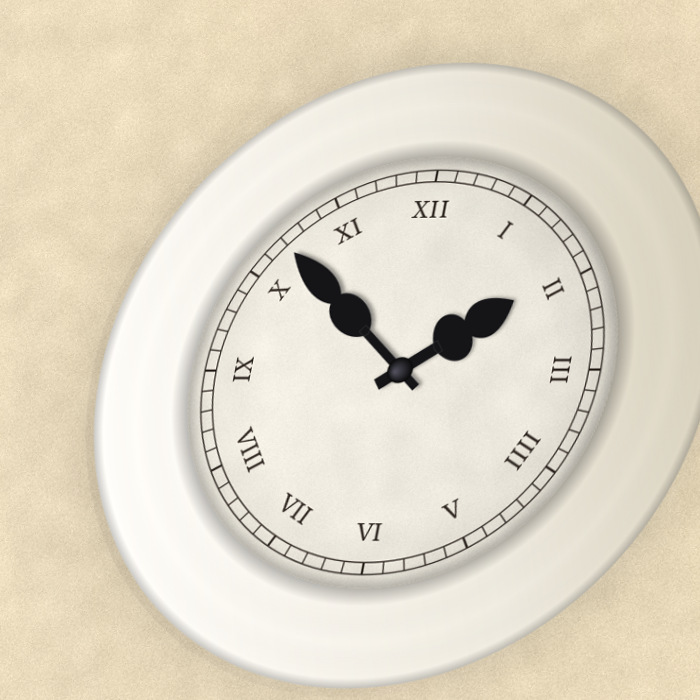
1.52
